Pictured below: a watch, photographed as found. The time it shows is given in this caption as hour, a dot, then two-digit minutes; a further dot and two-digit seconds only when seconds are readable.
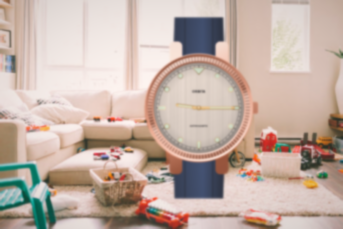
9.15
